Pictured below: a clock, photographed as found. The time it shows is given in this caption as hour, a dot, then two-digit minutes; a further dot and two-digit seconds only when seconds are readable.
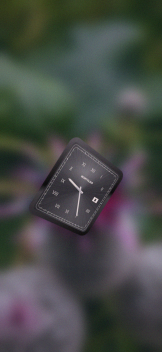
9.25
